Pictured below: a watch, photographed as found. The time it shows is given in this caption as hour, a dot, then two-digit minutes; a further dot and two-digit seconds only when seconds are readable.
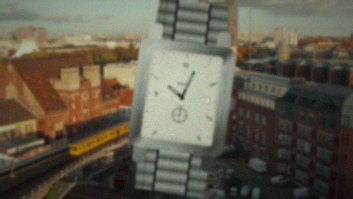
10.03
